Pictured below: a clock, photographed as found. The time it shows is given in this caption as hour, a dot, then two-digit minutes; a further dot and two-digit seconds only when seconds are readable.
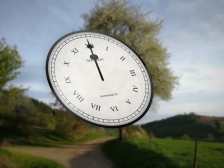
12.00
